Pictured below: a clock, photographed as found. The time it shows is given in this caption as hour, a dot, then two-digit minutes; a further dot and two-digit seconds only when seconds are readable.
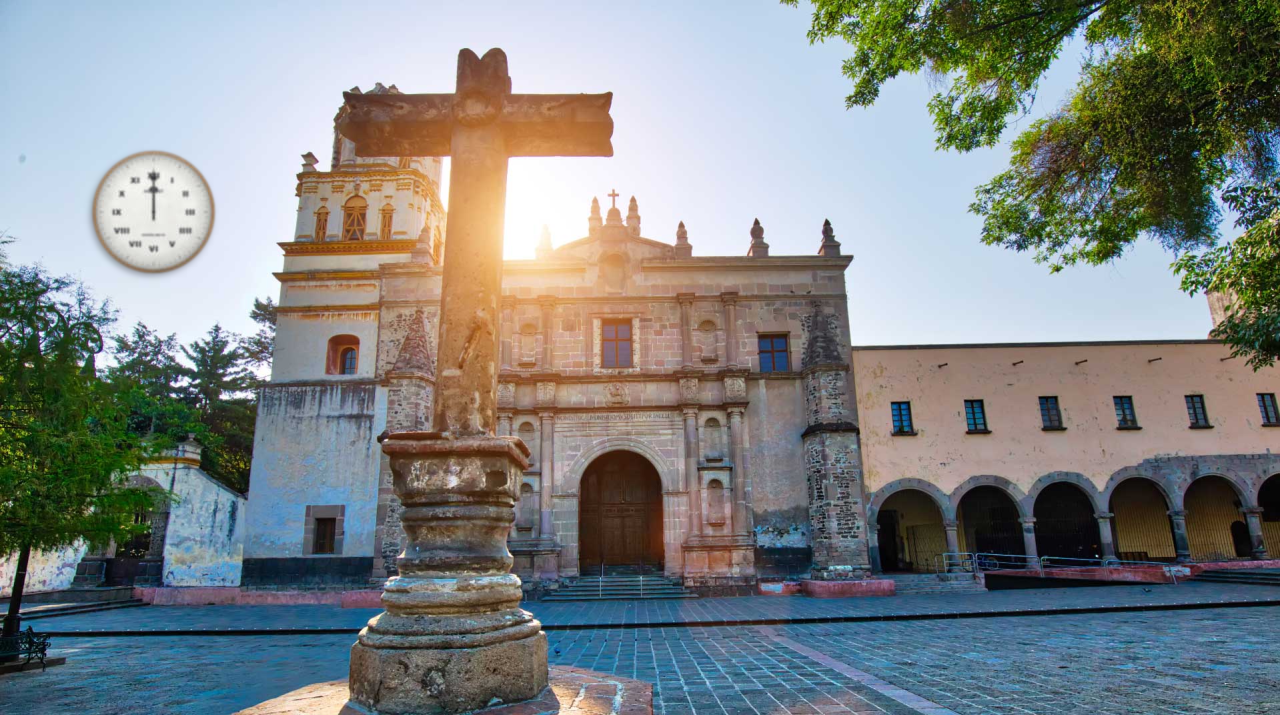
12.00
